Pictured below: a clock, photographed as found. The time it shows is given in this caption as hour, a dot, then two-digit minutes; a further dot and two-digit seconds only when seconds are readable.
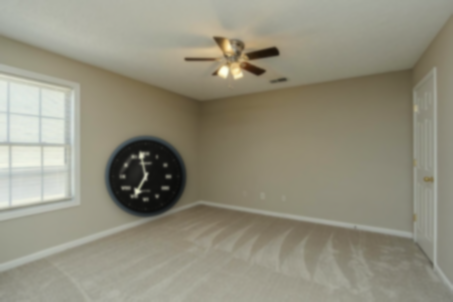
6.58
